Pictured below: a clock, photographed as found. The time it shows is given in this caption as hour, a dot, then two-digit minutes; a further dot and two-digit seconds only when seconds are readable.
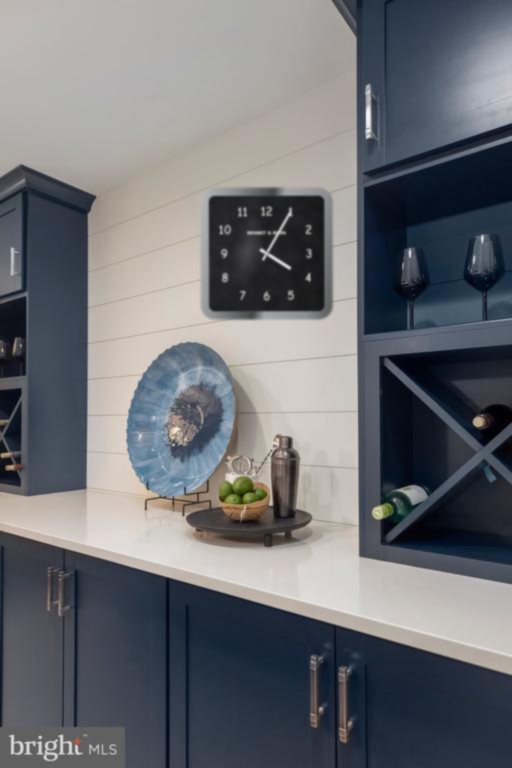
4.05
